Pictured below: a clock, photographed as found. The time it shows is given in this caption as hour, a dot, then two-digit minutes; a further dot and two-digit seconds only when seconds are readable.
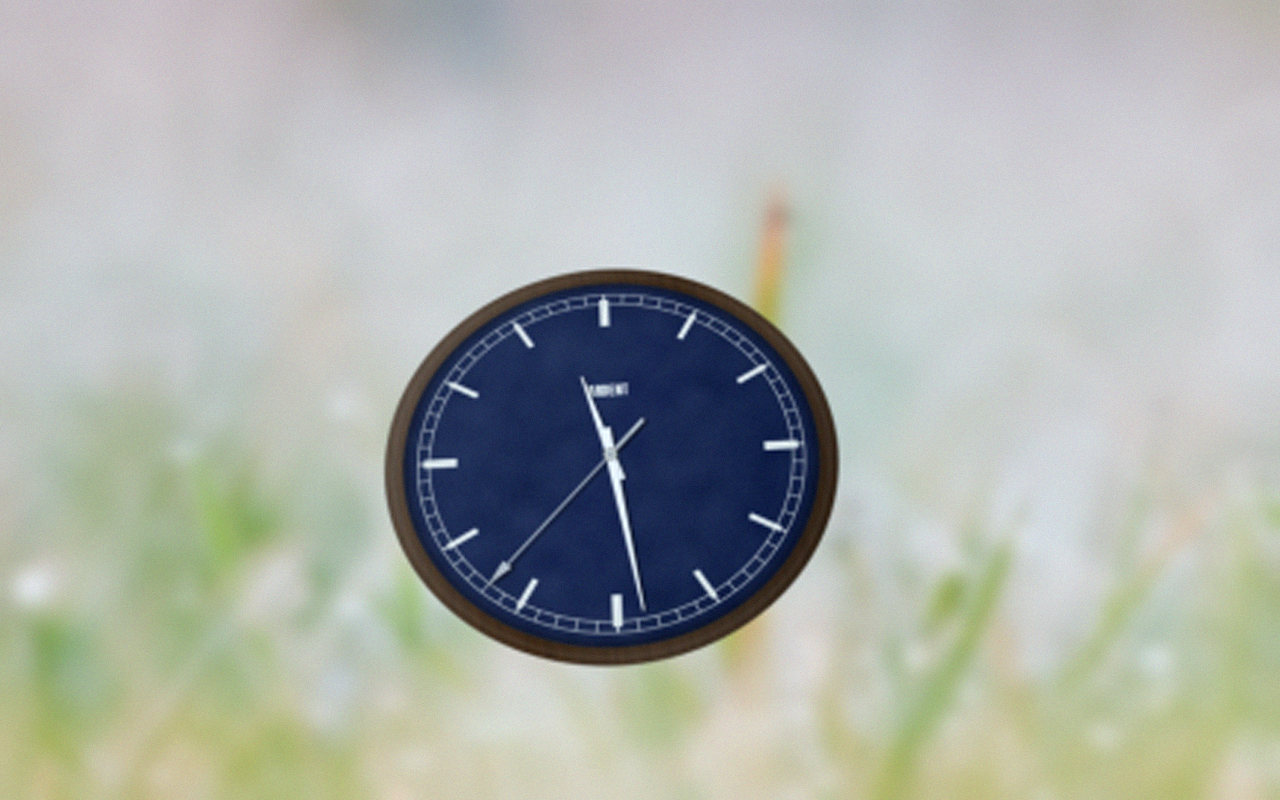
11.28.37
